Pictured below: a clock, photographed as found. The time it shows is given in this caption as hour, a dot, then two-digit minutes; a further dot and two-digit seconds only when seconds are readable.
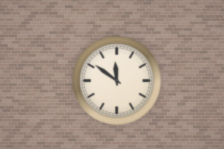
11.51
